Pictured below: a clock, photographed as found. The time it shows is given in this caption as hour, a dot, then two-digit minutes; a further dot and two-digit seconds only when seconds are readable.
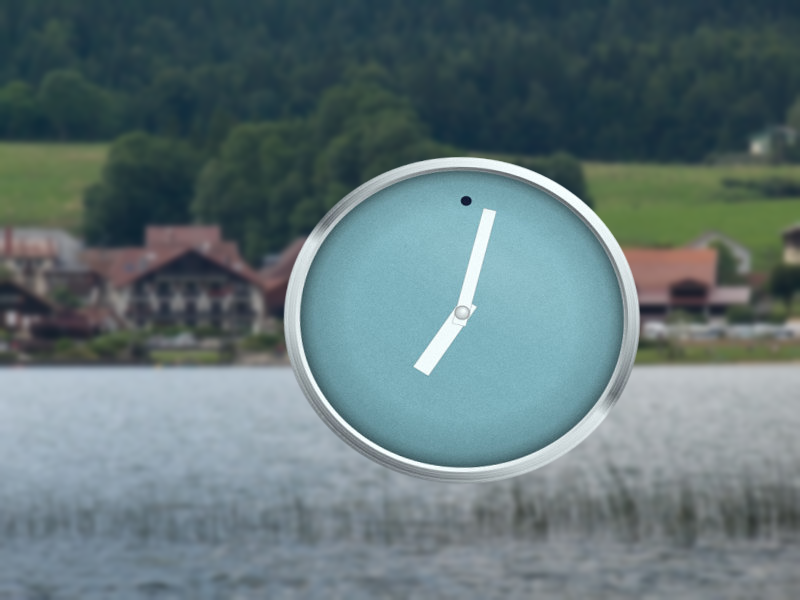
7.02
